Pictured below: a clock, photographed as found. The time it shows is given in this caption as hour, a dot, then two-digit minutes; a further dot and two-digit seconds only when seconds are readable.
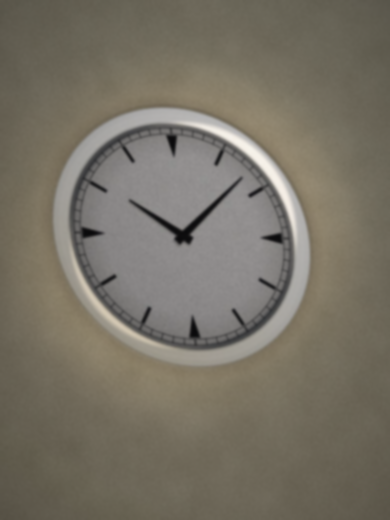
10.08
